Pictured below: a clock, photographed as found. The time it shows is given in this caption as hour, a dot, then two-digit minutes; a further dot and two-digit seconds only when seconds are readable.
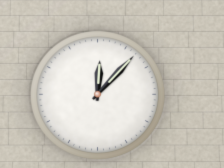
12.07
